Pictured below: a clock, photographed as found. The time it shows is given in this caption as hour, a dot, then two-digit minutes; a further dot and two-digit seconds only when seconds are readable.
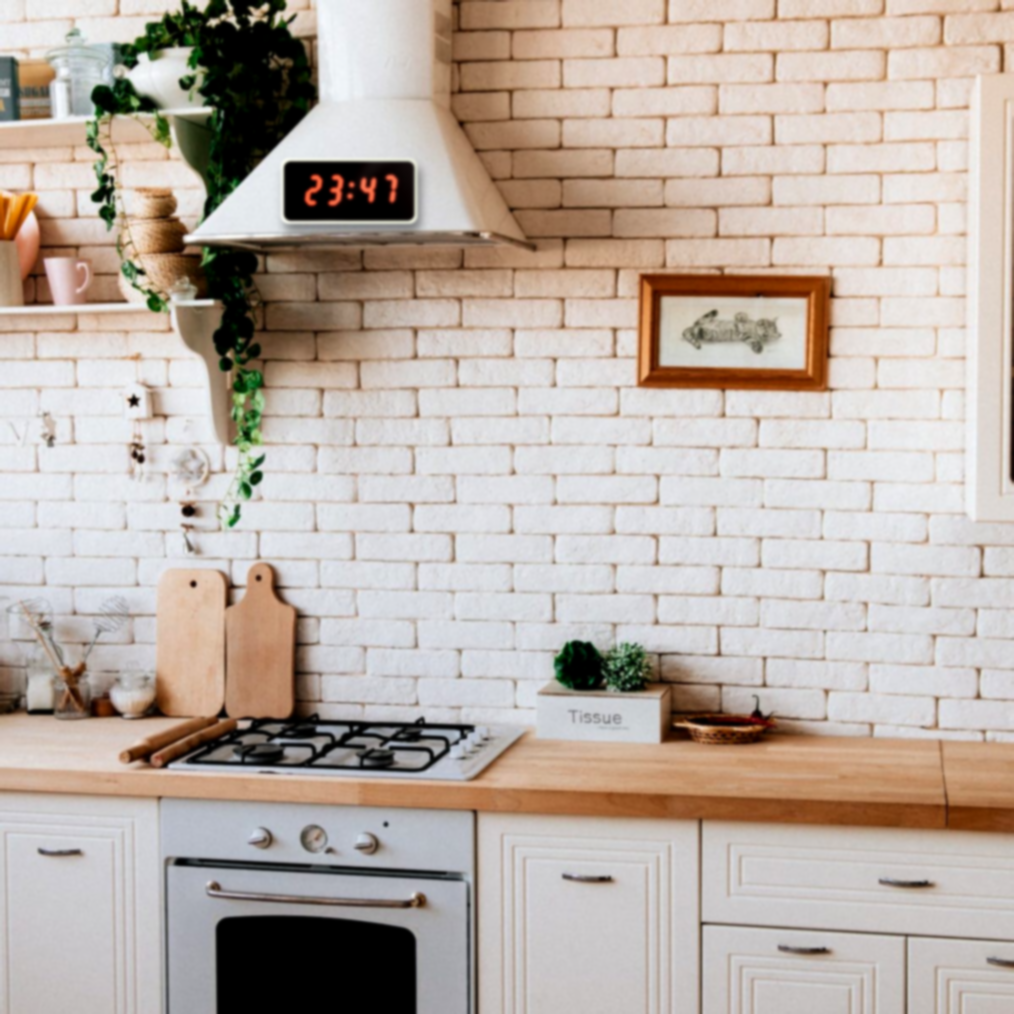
23.47
